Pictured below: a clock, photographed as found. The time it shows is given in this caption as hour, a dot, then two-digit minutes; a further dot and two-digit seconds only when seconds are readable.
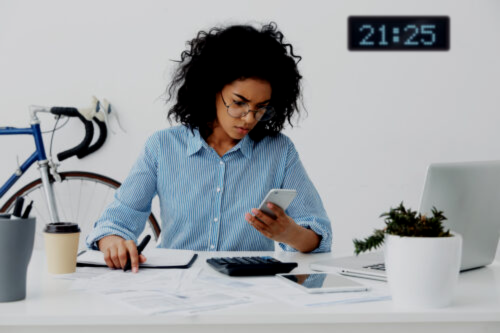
21.25
